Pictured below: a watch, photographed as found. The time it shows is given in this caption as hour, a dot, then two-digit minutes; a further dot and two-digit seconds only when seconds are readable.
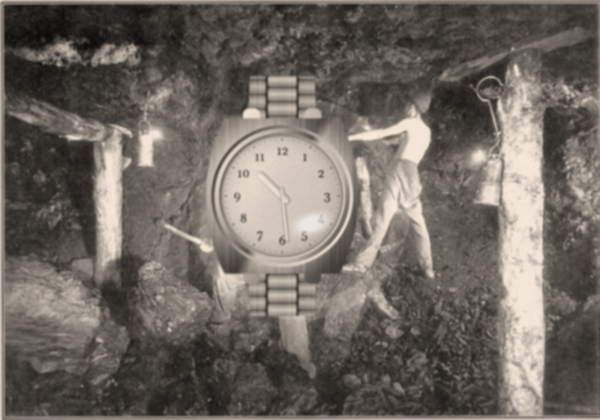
10.29
